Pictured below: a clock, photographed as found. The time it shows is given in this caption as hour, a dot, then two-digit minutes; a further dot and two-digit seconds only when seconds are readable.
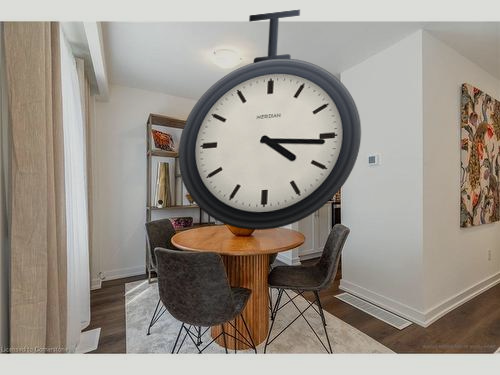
4.16
